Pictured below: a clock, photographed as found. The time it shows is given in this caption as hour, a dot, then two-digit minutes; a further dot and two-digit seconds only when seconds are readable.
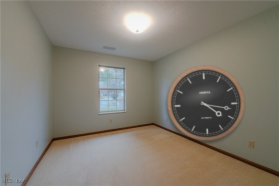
4.17
